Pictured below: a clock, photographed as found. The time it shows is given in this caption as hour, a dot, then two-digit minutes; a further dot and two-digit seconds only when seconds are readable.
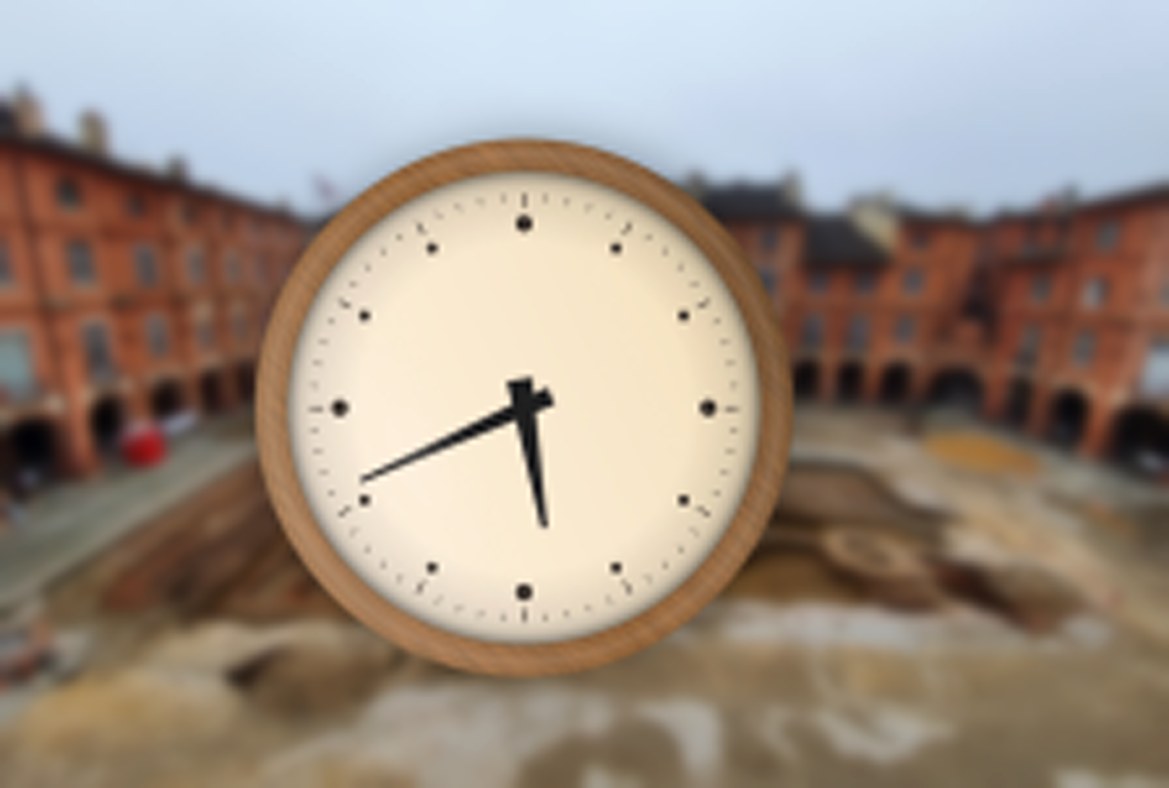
5.41
